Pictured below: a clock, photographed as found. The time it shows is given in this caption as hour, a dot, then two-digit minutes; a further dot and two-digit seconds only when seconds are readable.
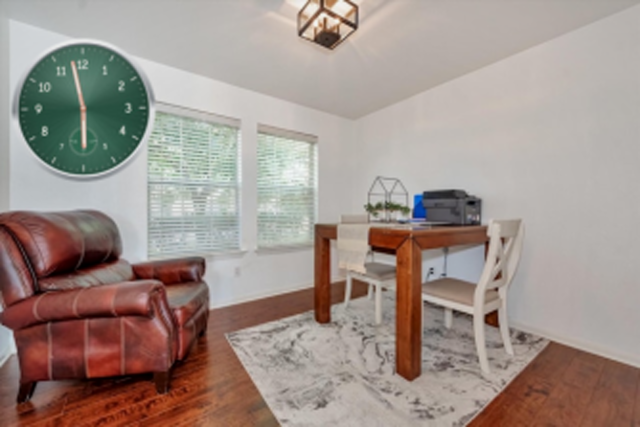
5.58
